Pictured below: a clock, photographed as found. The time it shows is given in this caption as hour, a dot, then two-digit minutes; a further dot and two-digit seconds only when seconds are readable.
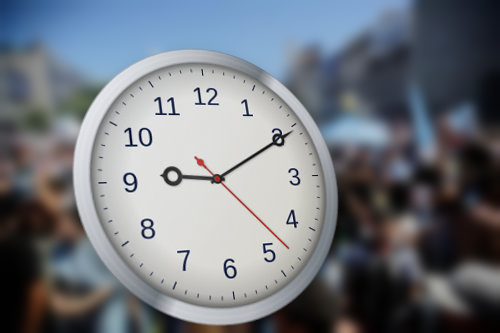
9.10.23
